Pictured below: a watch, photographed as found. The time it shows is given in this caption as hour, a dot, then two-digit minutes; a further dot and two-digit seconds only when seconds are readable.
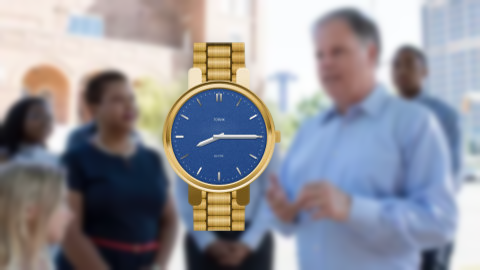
8.15
